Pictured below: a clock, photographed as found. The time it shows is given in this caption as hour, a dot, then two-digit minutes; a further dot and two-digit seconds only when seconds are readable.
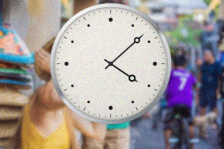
4.08
